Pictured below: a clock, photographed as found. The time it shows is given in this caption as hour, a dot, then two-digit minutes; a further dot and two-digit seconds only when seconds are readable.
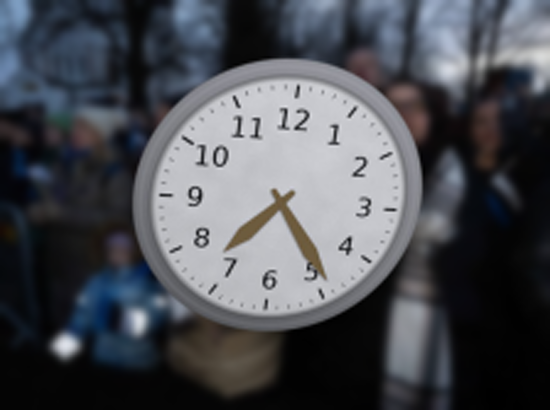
7.24
